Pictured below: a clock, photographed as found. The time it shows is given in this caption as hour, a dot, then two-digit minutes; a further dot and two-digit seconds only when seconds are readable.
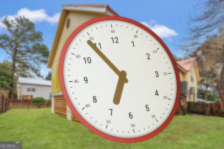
6.54
